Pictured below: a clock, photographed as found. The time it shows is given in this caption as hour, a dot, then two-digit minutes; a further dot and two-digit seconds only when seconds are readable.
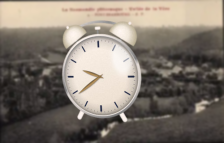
9.39
